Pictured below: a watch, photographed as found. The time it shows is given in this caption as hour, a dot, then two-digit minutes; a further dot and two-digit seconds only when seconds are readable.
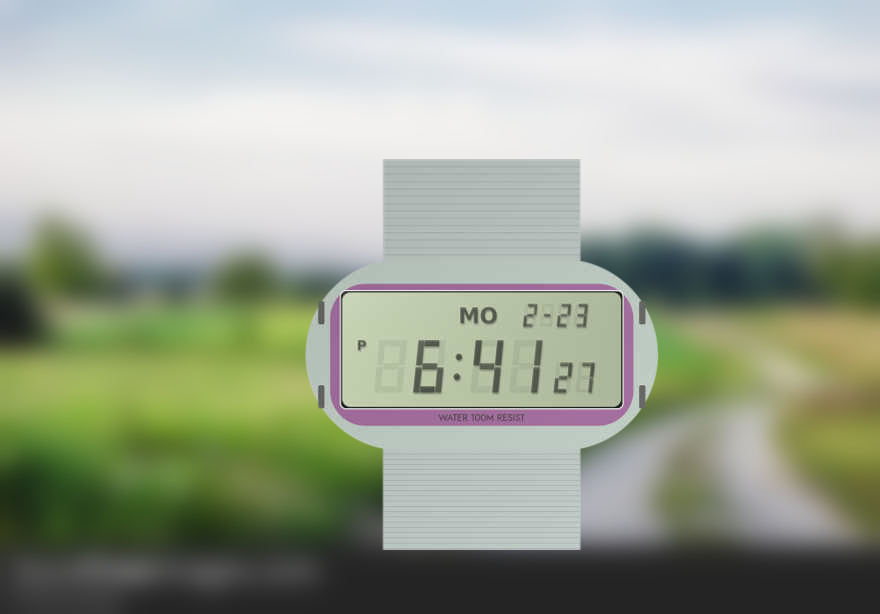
6.41.27
